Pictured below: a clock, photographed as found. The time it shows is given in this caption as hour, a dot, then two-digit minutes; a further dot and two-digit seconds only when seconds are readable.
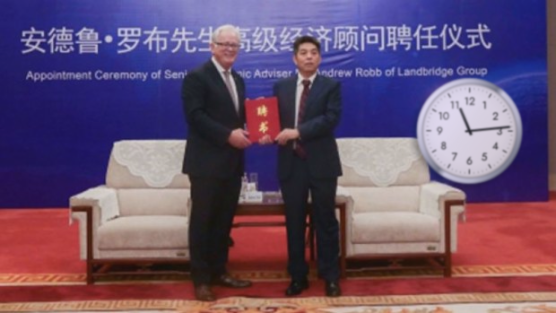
11.14
